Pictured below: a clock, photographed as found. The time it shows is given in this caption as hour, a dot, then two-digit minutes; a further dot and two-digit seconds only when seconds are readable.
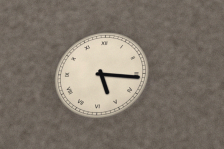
5.16
